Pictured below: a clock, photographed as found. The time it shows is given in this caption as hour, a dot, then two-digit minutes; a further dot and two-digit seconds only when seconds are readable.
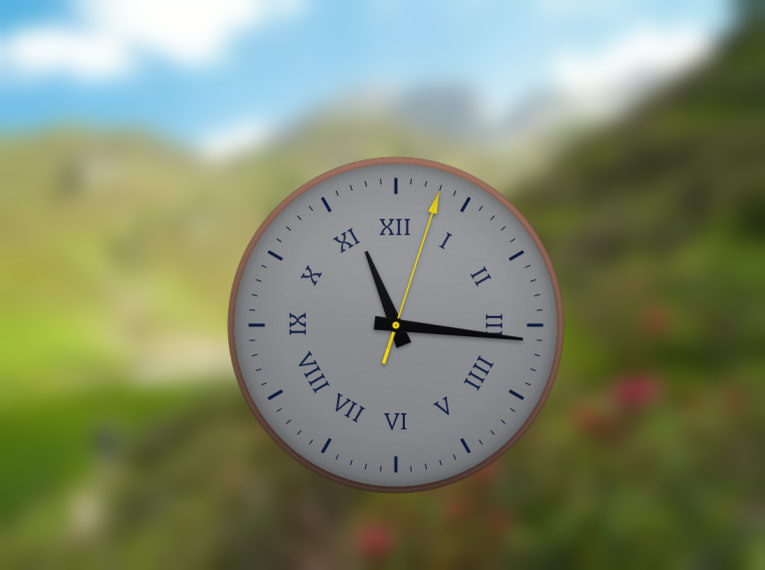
11.16.03
